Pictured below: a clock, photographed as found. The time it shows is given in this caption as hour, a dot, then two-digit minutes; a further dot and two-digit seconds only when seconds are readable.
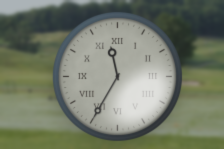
11.35
